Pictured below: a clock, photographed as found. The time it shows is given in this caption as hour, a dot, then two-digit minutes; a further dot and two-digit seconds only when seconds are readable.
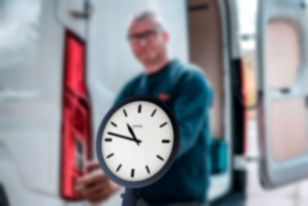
10.47
